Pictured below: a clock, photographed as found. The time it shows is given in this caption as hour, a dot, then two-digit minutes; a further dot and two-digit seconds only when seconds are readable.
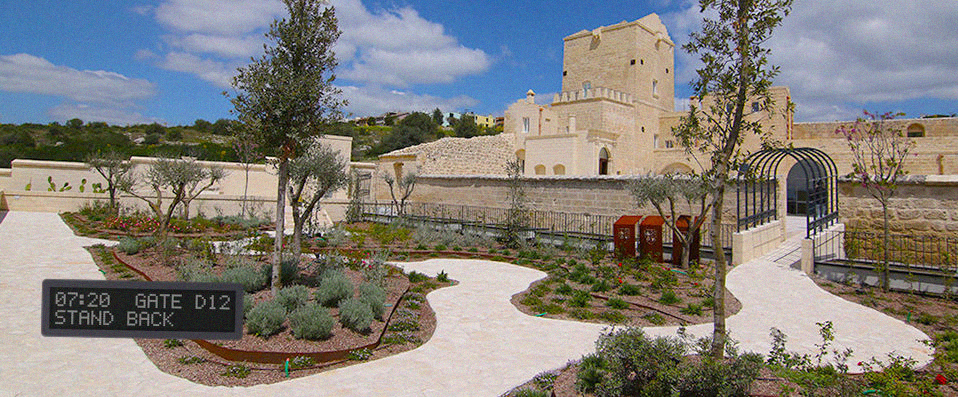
7.20
